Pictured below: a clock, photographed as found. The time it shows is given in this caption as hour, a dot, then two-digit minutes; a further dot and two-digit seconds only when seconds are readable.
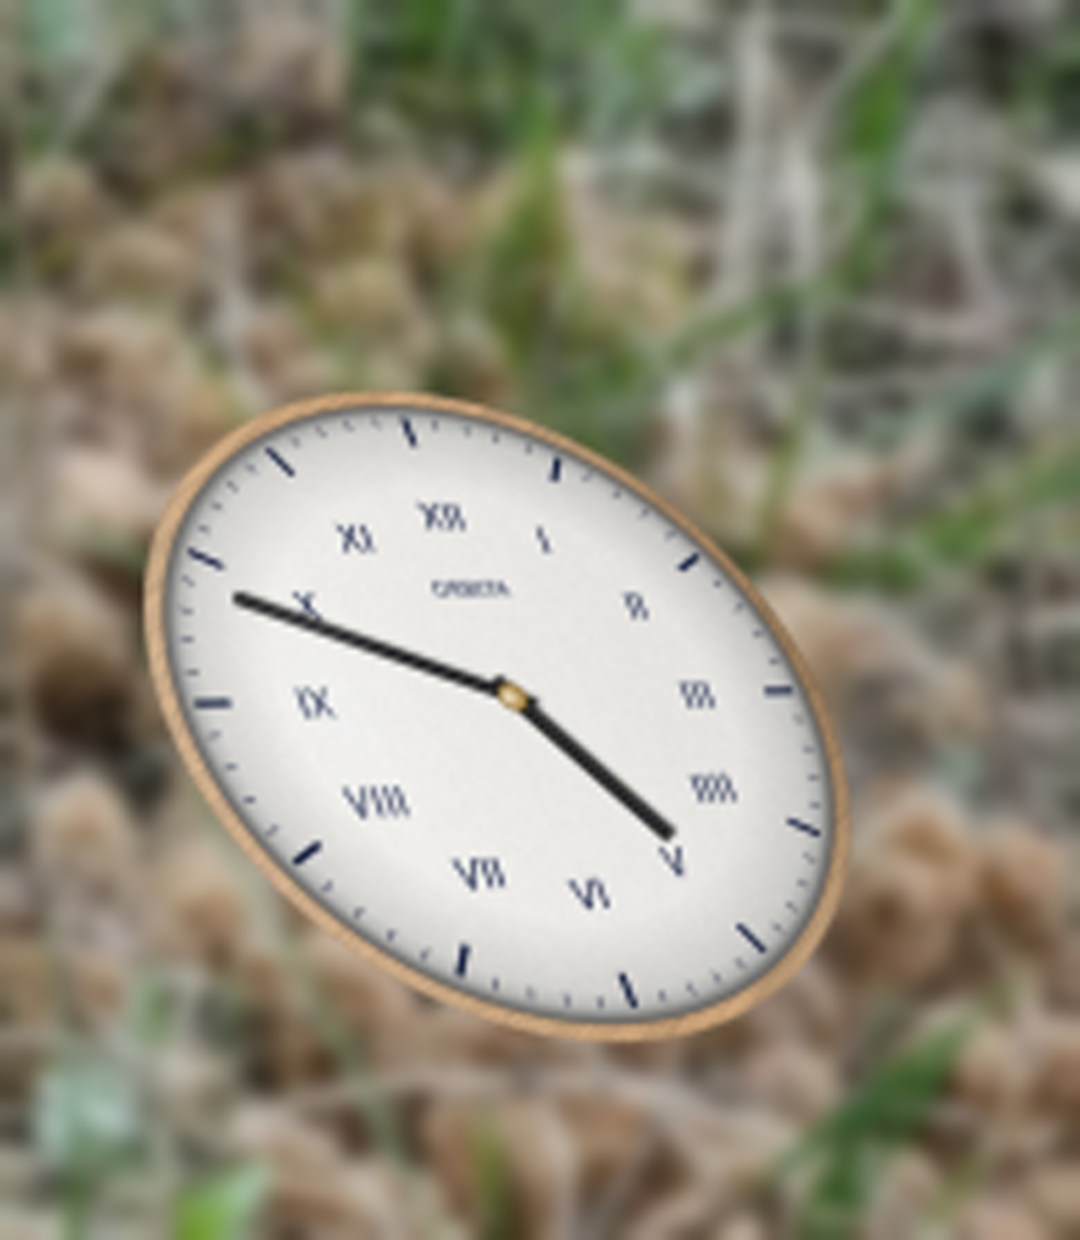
4.49
